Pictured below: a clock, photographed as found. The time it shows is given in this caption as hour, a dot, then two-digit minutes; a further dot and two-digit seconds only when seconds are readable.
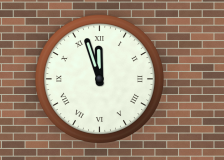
11.57
